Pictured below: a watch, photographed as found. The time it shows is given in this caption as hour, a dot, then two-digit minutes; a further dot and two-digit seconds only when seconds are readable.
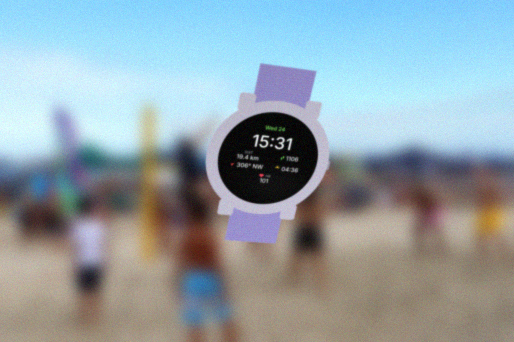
15.31
